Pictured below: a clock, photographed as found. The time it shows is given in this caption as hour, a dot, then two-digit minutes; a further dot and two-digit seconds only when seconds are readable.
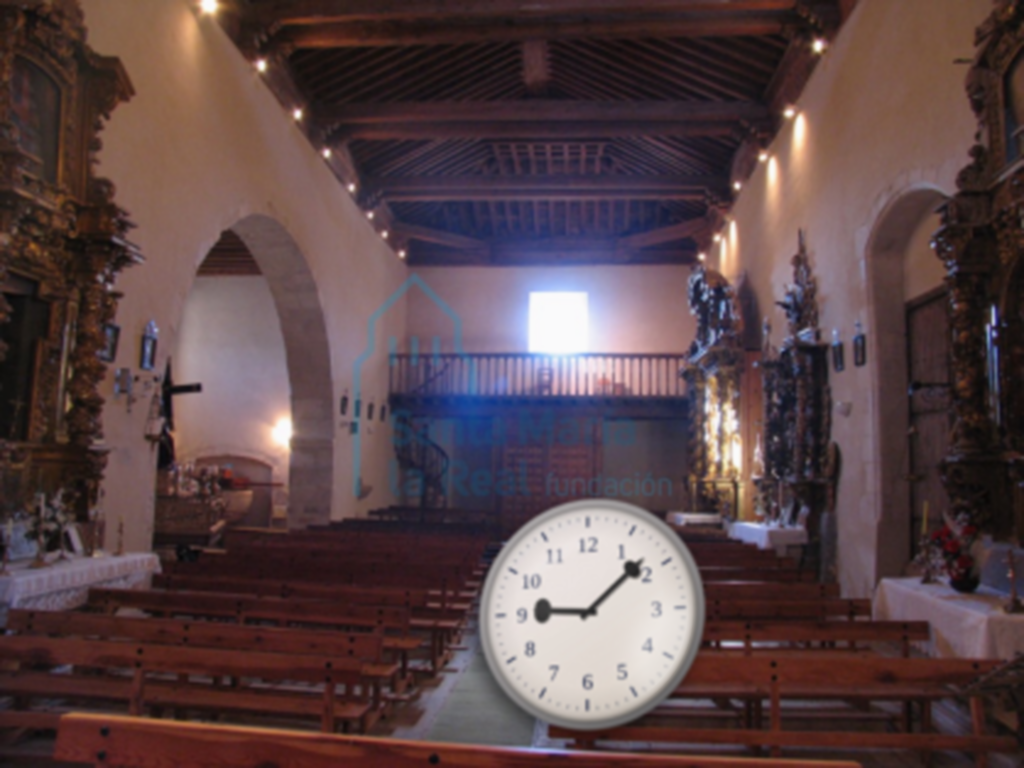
9.08
